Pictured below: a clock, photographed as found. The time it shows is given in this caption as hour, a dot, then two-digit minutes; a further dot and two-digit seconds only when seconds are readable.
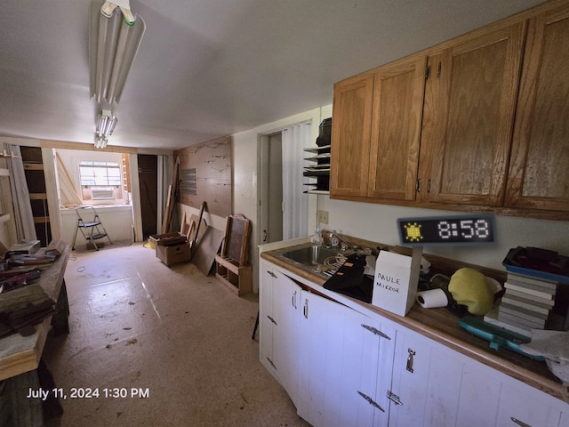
8.58
